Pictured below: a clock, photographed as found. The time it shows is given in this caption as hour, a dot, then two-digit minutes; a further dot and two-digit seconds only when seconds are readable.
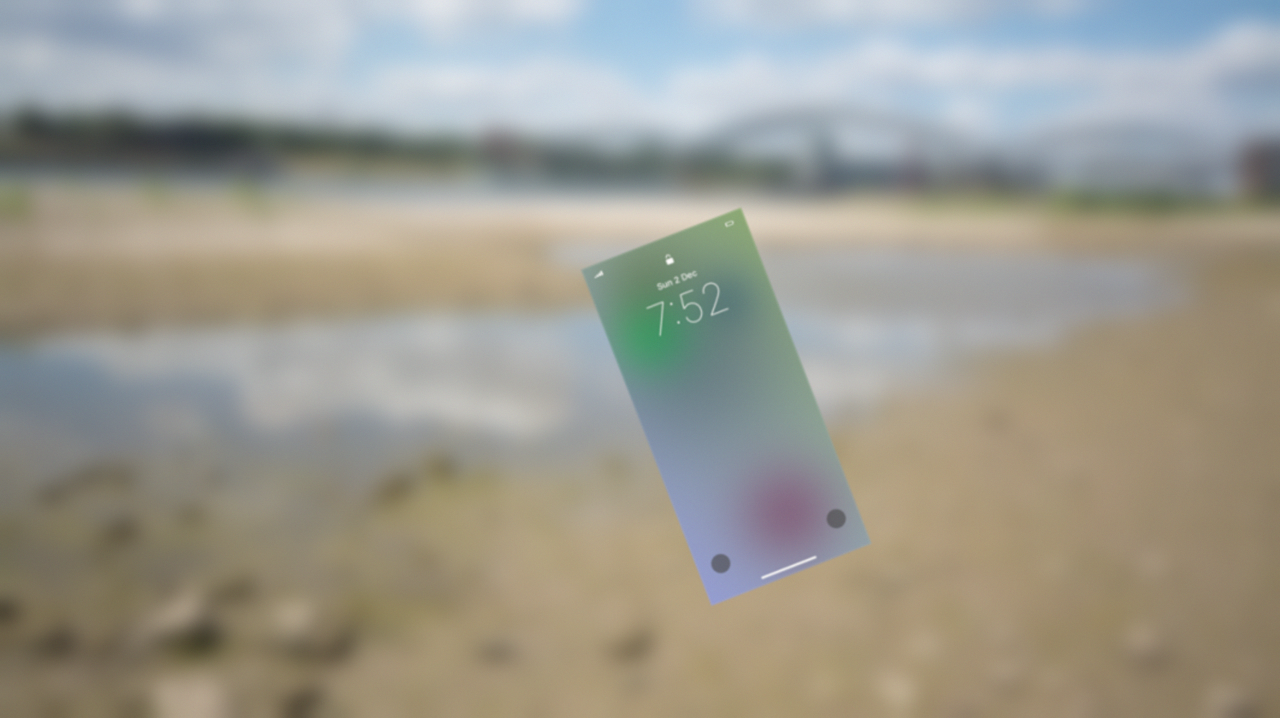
7.52
